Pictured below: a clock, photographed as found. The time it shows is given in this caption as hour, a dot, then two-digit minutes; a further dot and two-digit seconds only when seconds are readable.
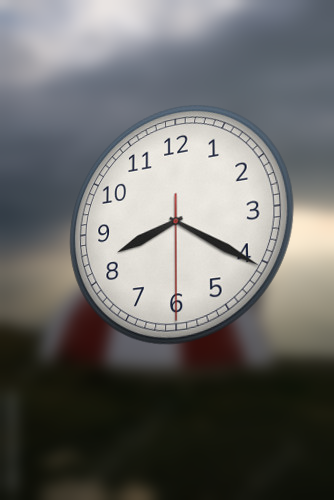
8.20.30
